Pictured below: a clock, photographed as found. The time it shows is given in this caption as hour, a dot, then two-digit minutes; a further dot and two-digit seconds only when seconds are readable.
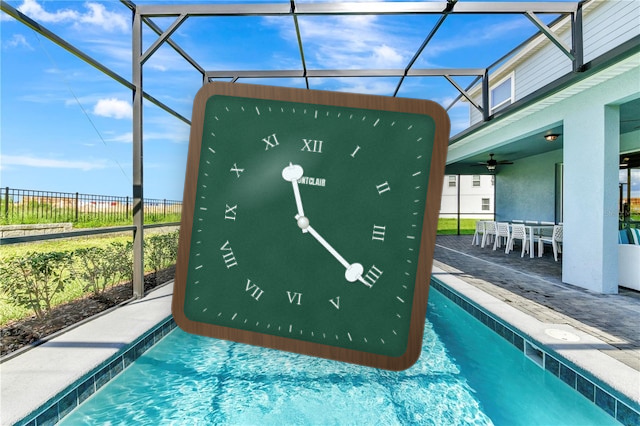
11.21
